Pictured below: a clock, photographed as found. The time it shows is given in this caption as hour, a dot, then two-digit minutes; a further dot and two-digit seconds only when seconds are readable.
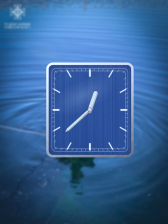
12.38
